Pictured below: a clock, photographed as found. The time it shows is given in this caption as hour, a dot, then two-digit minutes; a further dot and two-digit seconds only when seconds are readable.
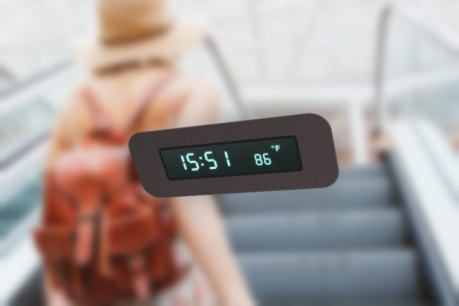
15.51
